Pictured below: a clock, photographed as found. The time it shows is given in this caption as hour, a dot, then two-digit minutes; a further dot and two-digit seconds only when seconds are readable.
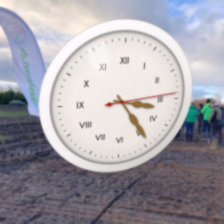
3.24.14
